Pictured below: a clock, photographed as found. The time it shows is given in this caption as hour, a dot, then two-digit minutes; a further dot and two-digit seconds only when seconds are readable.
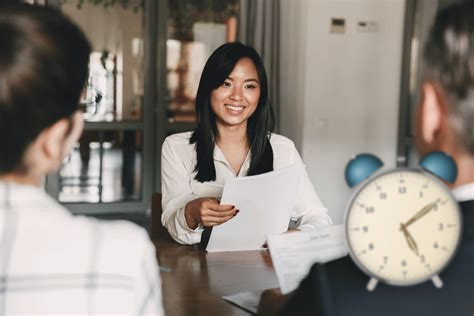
5.09
